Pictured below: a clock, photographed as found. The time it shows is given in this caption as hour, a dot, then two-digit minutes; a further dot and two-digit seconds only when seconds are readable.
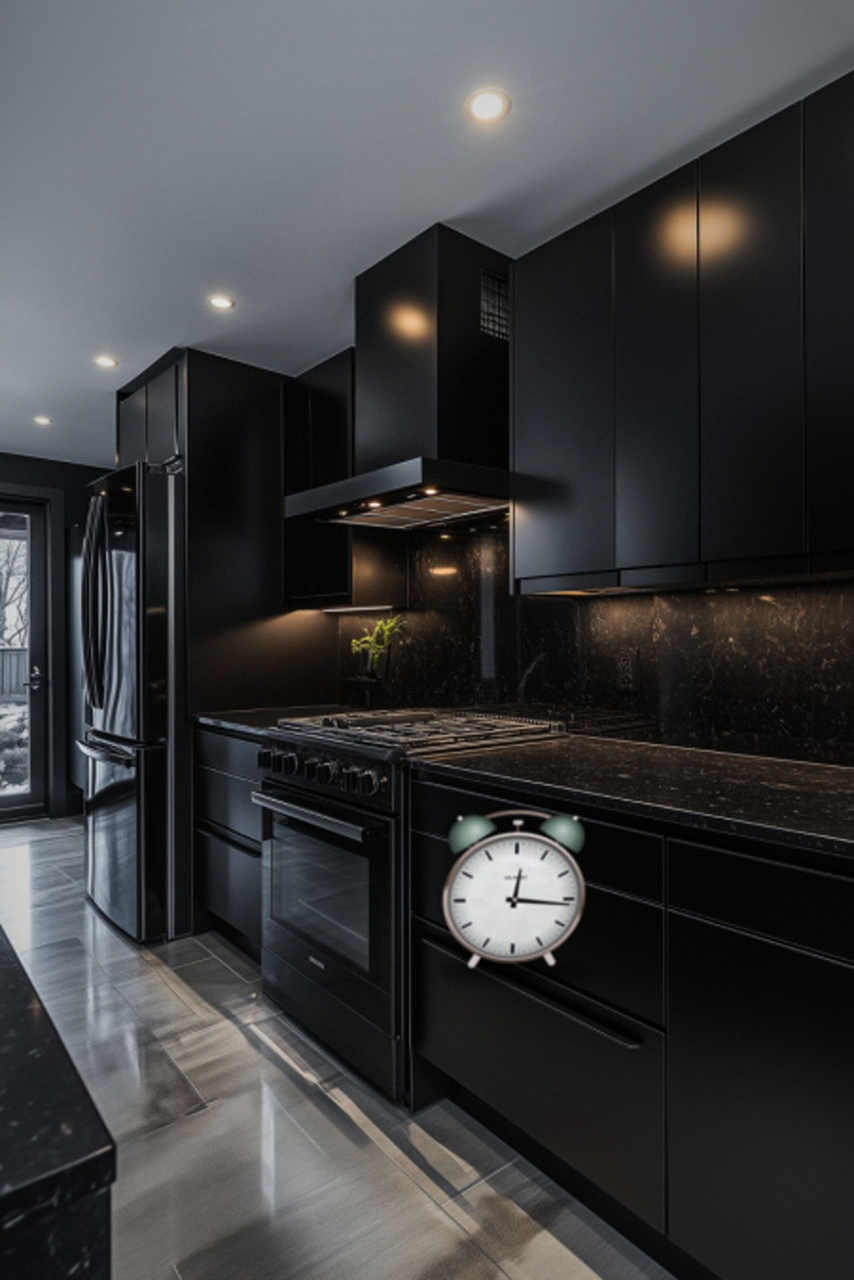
12.16
